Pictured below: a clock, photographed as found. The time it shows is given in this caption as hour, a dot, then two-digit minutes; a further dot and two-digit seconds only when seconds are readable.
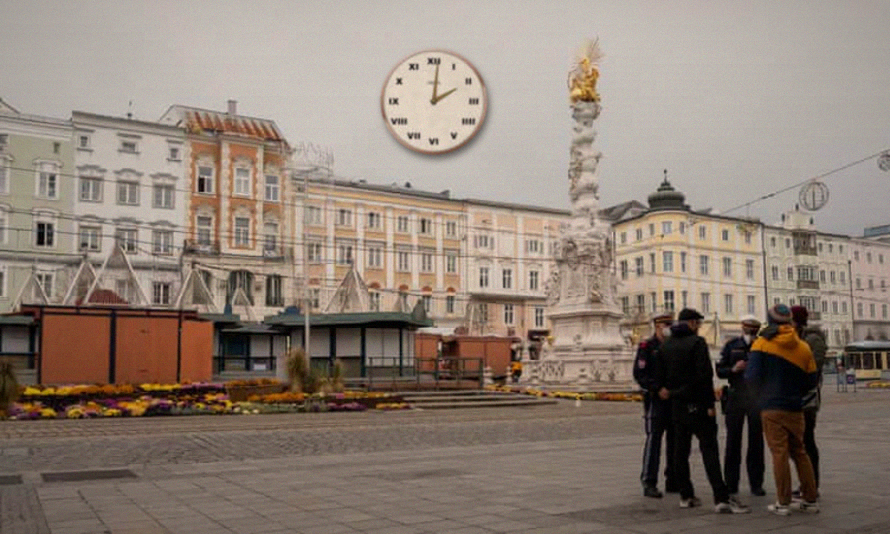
2.01
